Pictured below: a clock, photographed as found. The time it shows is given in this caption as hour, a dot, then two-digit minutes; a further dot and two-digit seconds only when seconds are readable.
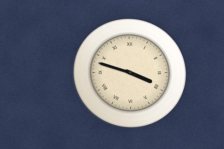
3.48
